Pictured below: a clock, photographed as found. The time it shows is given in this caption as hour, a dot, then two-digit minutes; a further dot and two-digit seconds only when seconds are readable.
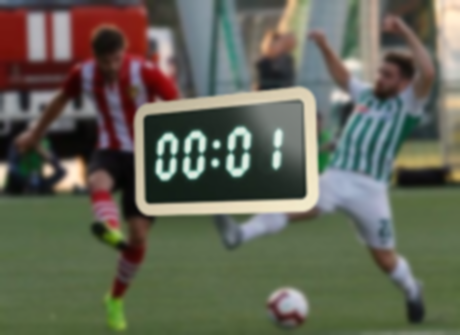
0.01
